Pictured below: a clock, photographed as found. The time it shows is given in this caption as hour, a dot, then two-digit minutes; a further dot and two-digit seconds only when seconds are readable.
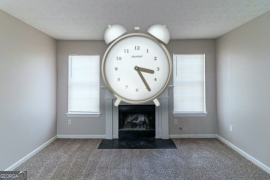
3.25
